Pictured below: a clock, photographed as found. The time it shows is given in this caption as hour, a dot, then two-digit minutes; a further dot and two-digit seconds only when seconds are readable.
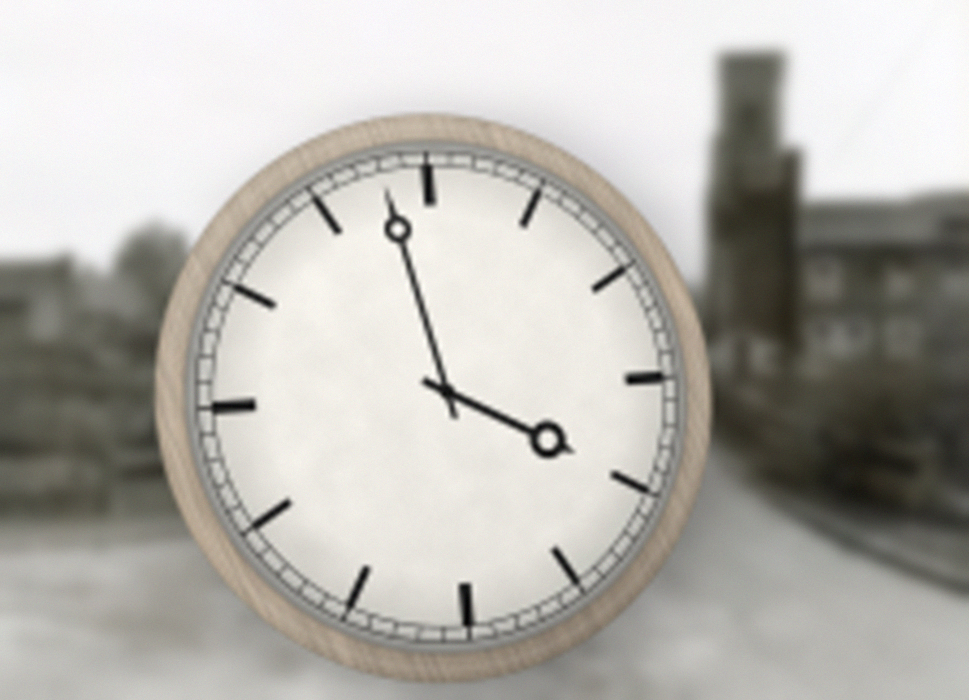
3.58
